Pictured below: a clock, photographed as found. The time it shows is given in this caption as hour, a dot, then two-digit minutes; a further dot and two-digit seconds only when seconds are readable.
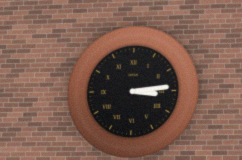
3.14
